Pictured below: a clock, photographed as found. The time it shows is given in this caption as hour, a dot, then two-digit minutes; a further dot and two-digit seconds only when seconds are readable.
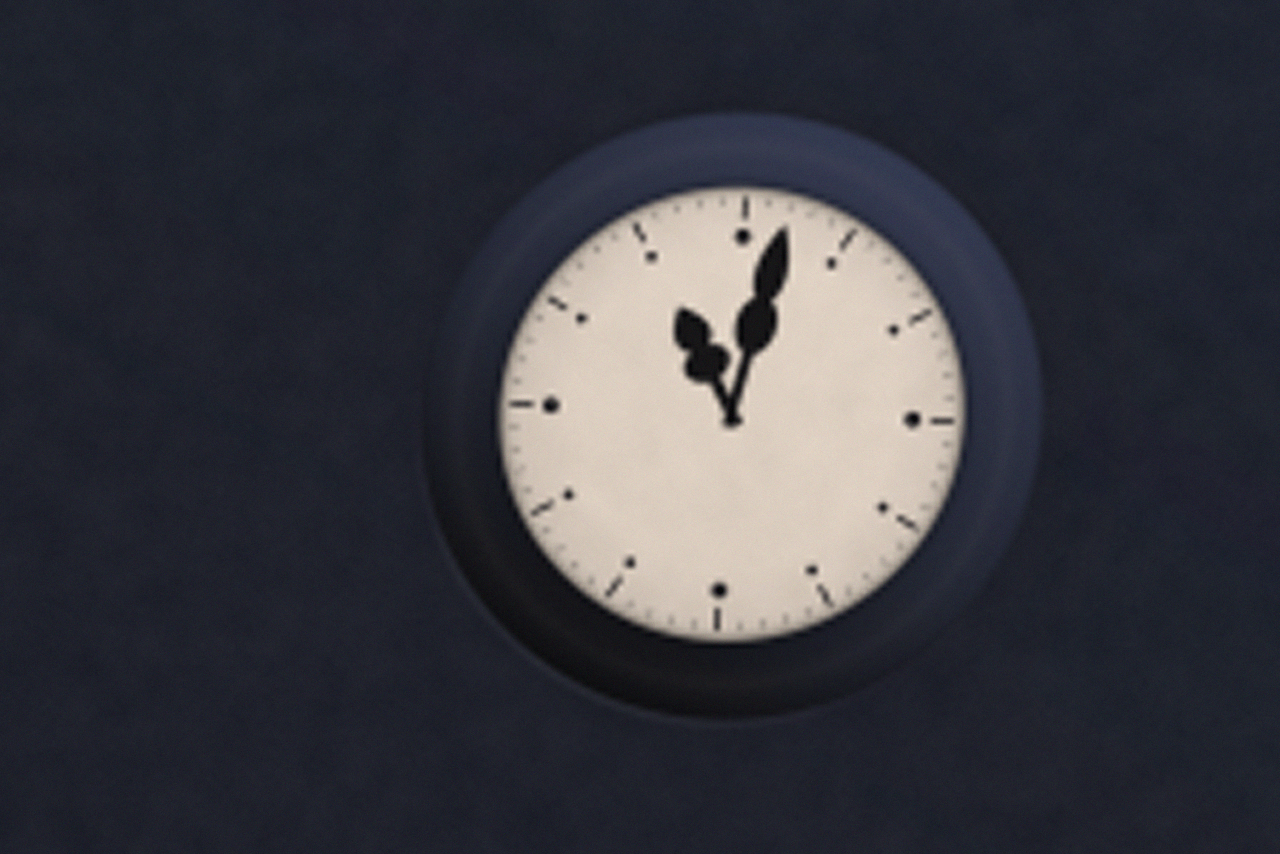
11.02
